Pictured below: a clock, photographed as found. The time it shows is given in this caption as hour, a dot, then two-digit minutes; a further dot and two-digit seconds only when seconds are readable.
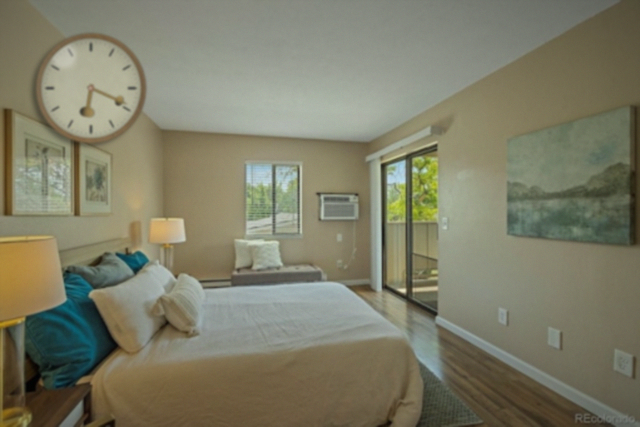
6.19
